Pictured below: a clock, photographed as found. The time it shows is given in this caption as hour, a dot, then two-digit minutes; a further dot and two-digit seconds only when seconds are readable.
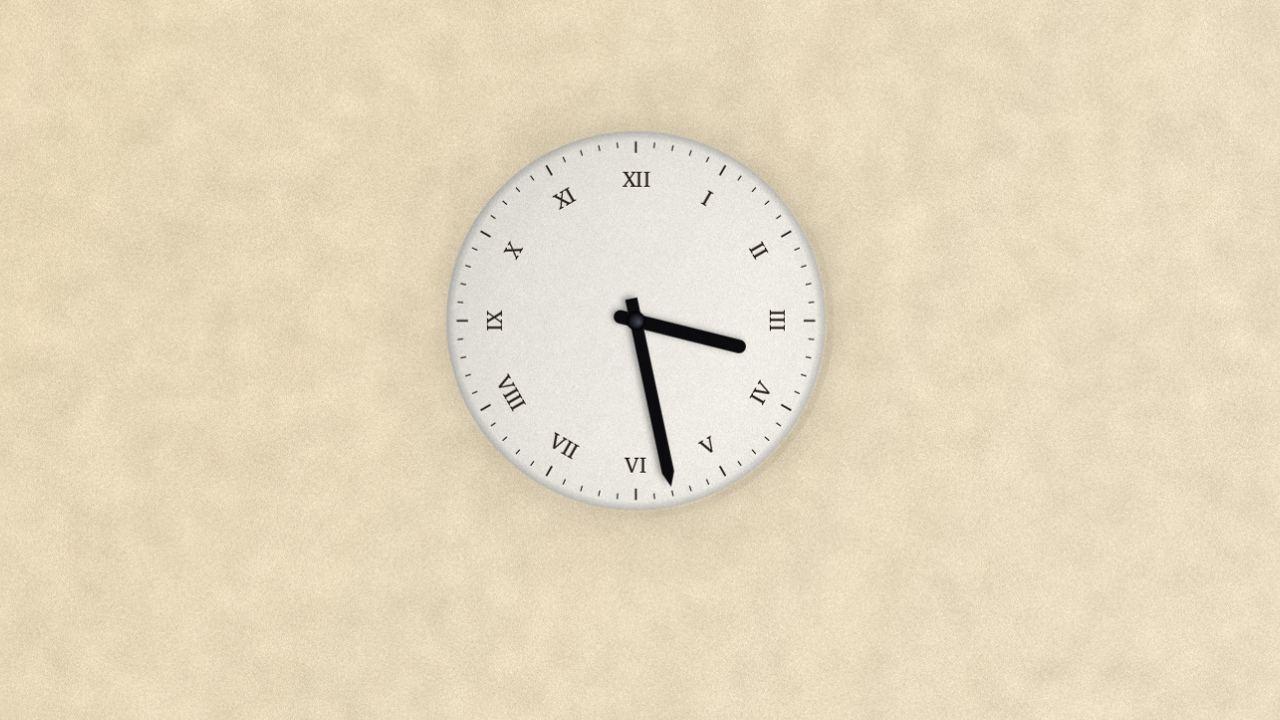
3.28
